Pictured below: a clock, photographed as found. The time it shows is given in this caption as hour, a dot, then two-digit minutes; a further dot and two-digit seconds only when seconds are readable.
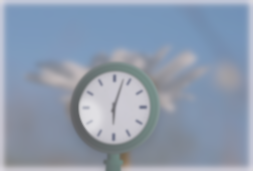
6.03
